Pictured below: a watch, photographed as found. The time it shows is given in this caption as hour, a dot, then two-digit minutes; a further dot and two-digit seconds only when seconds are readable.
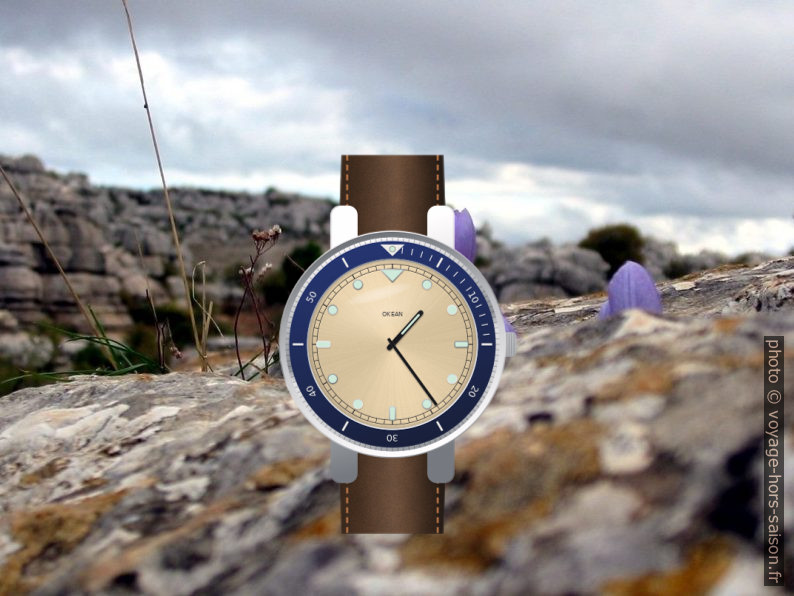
1.24
